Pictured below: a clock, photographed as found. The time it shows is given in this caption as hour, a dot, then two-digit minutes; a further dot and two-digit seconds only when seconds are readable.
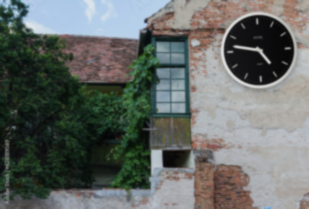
4.47
